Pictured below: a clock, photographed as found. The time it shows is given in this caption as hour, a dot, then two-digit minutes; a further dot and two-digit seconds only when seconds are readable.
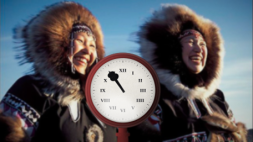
10.54
